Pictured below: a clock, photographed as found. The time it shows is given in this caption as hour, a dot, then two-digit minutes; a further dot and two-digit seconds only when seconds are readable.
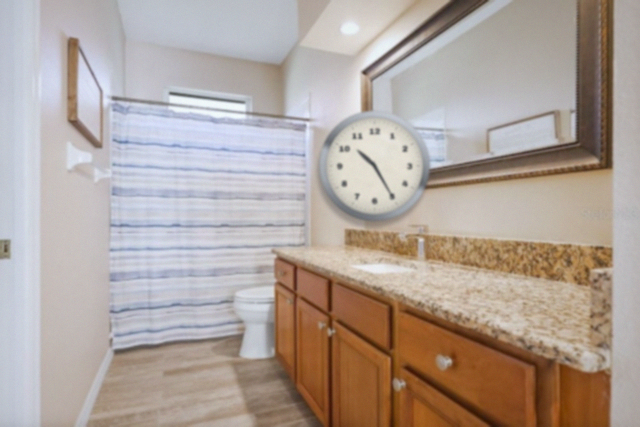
10.25
